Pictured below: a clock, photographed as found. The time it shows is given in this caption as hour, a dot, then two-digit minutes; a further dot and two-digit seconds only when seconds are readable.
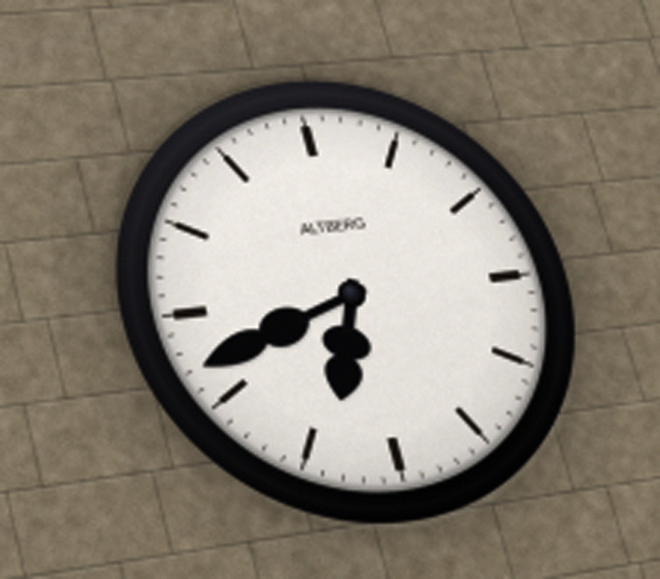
6.42
